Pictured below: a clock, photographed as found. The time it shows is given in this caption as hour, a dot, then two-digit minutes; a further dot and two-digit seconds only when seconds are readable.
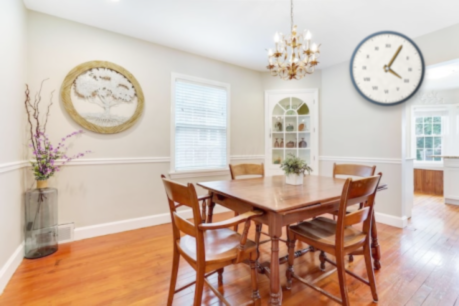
4.05
